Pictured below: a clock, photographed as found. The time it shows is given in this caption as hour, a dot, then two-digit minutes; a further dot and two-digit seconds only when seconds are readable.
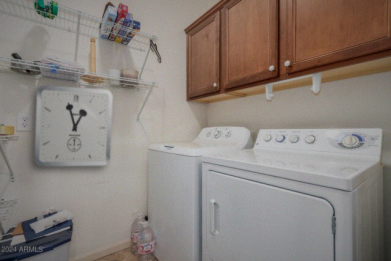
12.57
